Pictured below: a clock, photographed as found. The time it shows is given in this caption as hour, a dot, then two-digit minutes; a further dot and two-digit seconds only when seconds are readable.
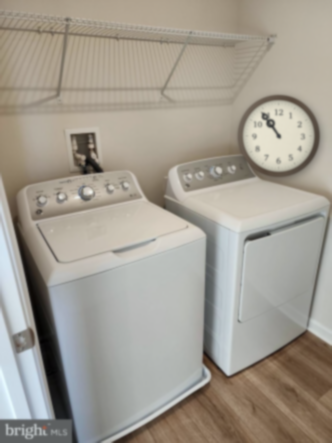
10.54
